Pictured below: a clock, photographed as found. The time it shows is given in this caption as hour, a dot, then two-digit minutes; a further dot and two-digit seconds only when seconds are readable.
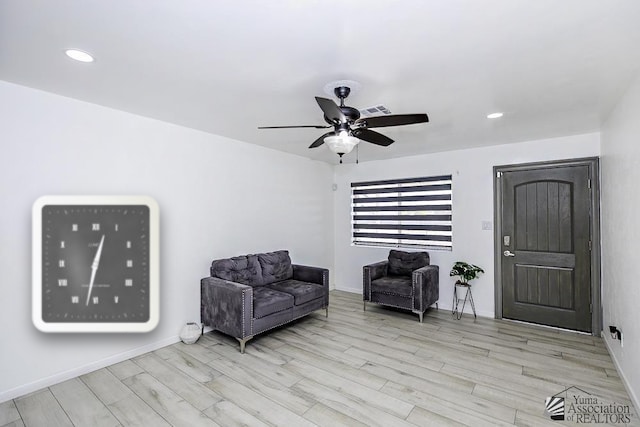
12.32
